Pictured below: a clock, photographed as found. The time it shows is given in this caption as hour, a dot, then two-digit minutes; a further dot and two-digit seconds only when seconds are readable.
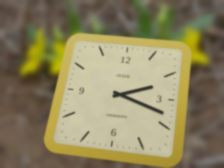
2.18
